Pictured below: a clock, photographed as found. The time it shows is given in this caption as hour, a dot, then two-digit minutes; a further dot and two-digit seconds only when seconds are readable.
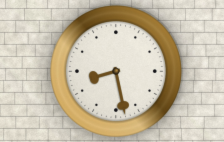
8.28
